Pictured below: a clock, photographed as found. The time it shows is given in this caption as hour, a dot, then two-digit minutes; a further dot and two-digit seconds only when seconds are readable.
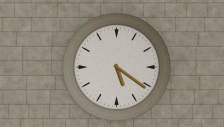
5.21
